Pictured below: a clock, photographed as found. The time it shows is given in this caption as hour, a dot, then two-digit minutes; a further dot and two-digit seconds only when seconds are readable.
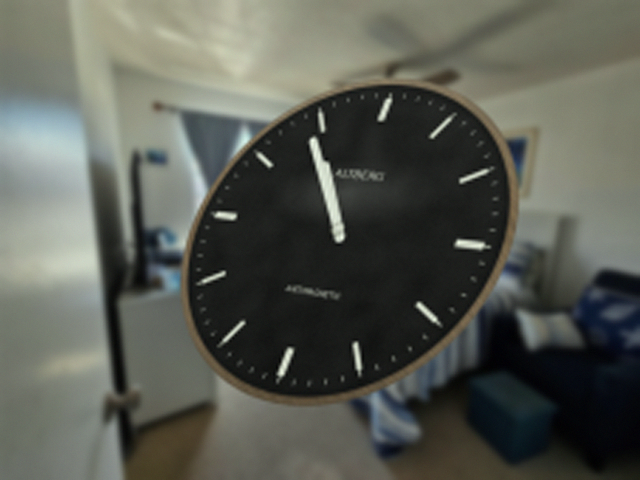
10.54
